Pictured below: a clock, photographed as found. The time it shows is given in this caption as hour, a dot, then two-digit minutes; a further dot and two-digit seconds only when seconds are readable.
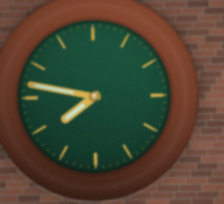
7.47
